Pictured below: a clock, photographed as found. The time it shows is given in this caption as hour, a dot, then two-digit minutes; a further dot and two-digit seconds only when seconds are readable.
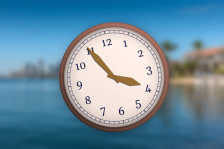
3.55
